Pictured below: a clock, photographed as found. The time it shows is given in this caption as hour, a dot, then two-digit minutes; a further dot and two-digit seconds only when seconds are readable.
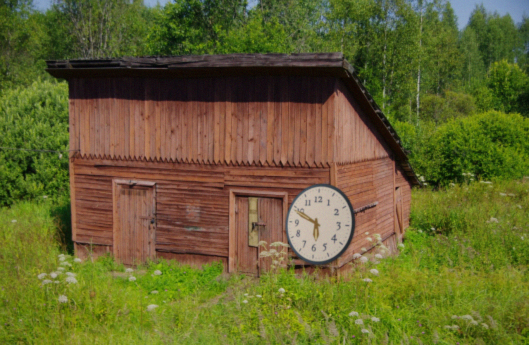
5.49
